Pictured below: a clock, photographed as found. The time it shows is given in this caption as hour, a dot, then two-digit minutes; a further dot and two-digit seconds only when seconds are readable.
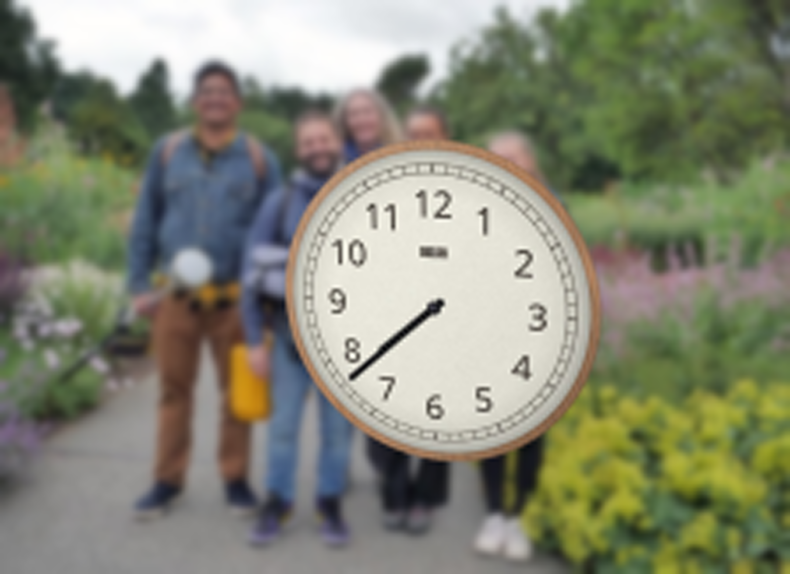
7.38
